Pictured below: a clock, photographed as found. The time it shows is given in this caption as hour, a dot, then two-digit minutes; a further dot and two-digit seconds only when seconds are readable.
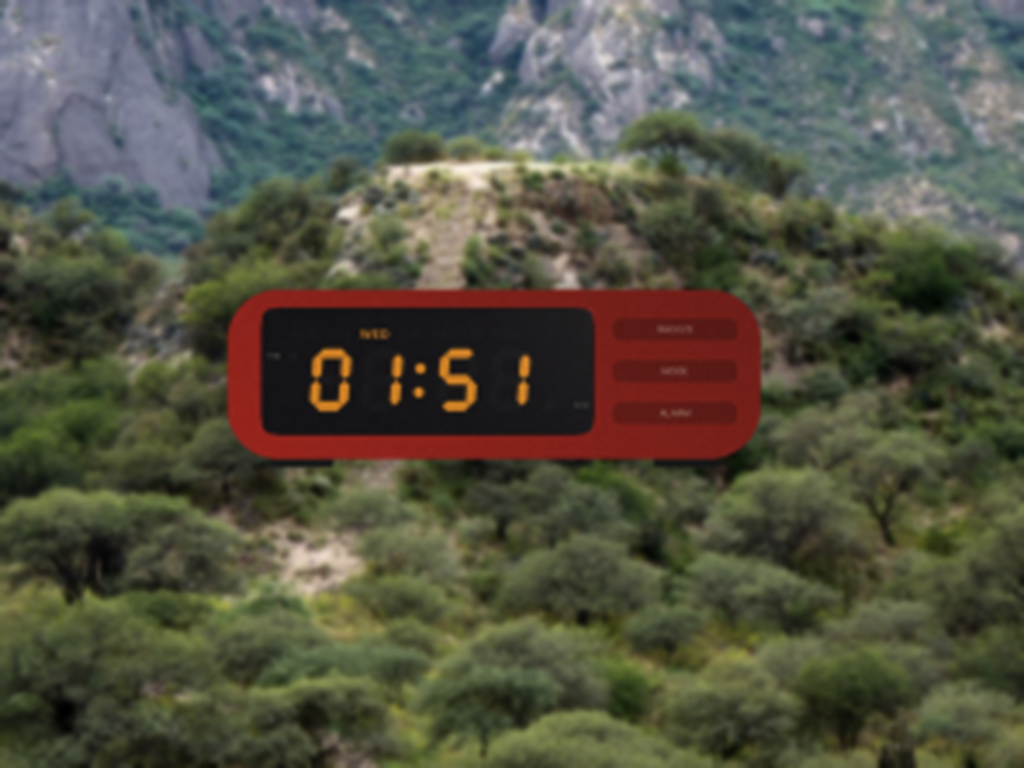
1.51
